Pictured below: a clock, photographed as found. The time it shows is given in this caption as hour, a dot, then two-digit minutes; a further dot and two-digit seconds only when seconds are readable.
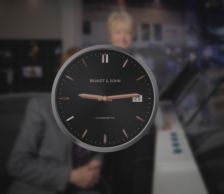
9.14
